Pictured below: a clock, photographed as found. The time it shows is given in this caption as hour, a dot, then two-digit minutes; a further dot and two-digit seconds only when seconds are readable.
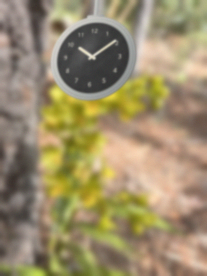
10.09
